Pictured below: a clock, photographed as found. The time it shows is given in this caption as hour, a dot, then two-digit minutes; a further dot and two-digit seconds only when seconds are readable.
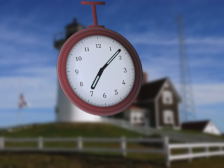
7.08
